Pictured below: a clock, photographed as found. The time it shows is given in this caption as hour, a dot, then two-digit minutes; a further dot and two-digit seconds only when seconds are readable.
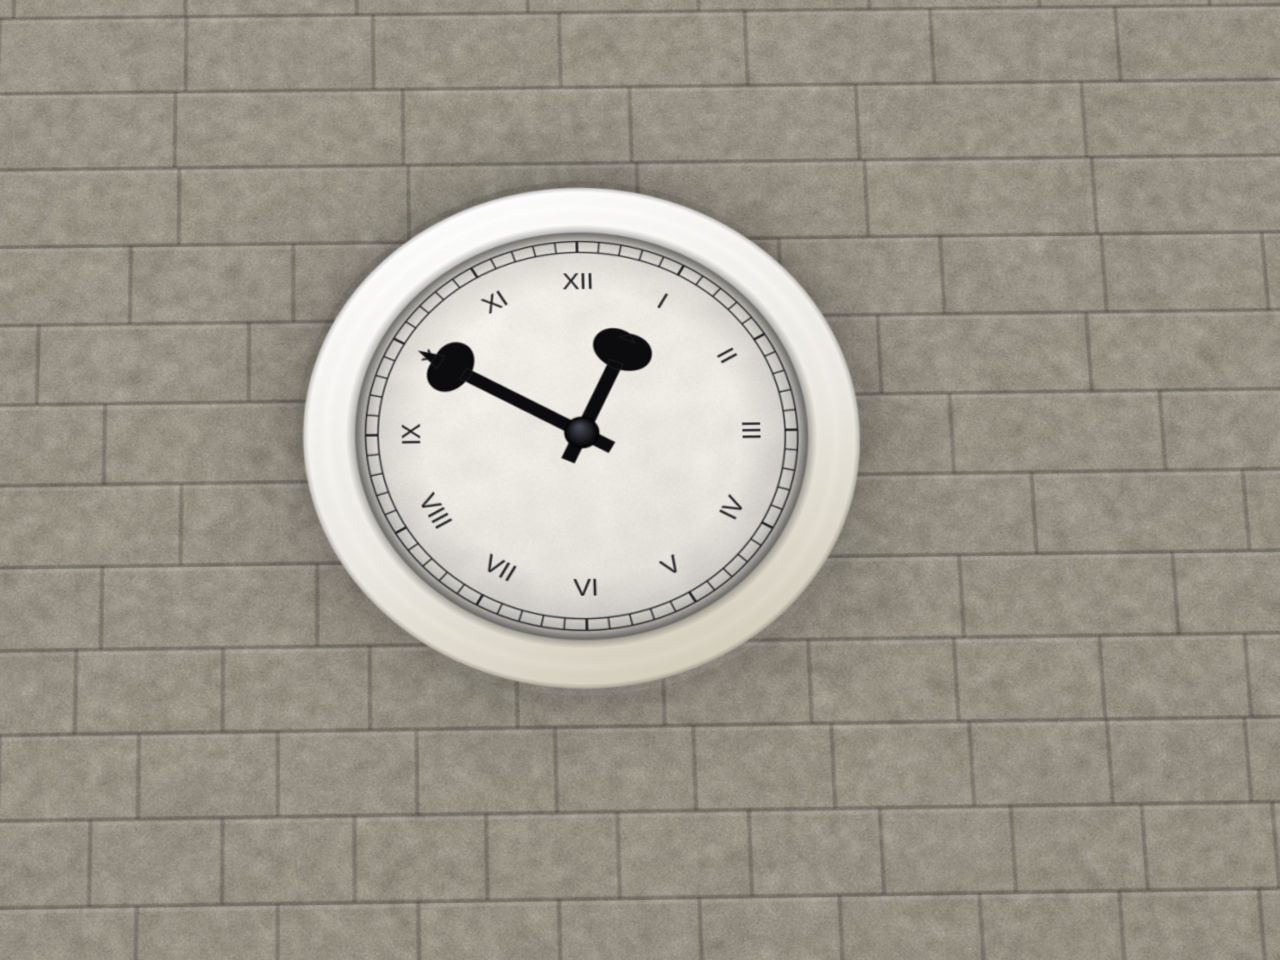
12.50
